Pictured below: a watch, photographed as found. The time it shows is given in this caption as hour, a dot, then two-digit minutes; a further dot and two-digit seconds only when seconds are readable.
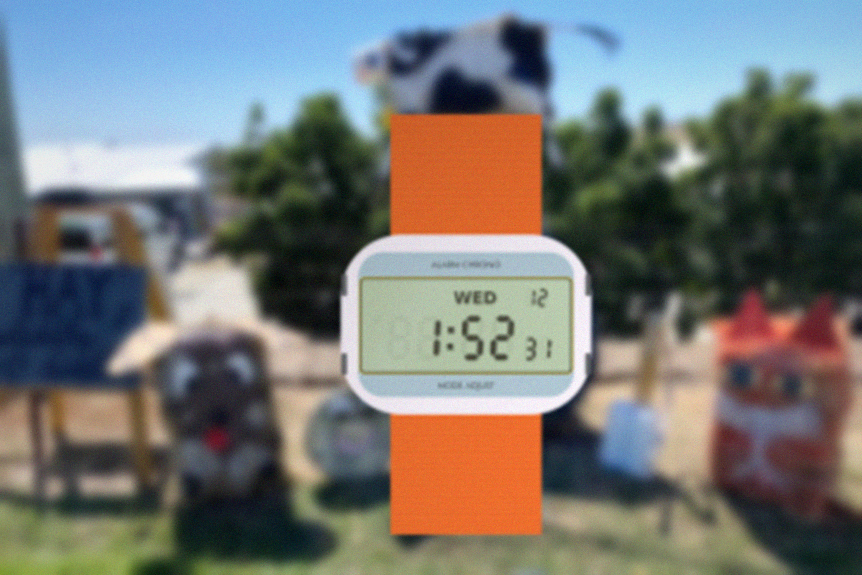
1.52.31
